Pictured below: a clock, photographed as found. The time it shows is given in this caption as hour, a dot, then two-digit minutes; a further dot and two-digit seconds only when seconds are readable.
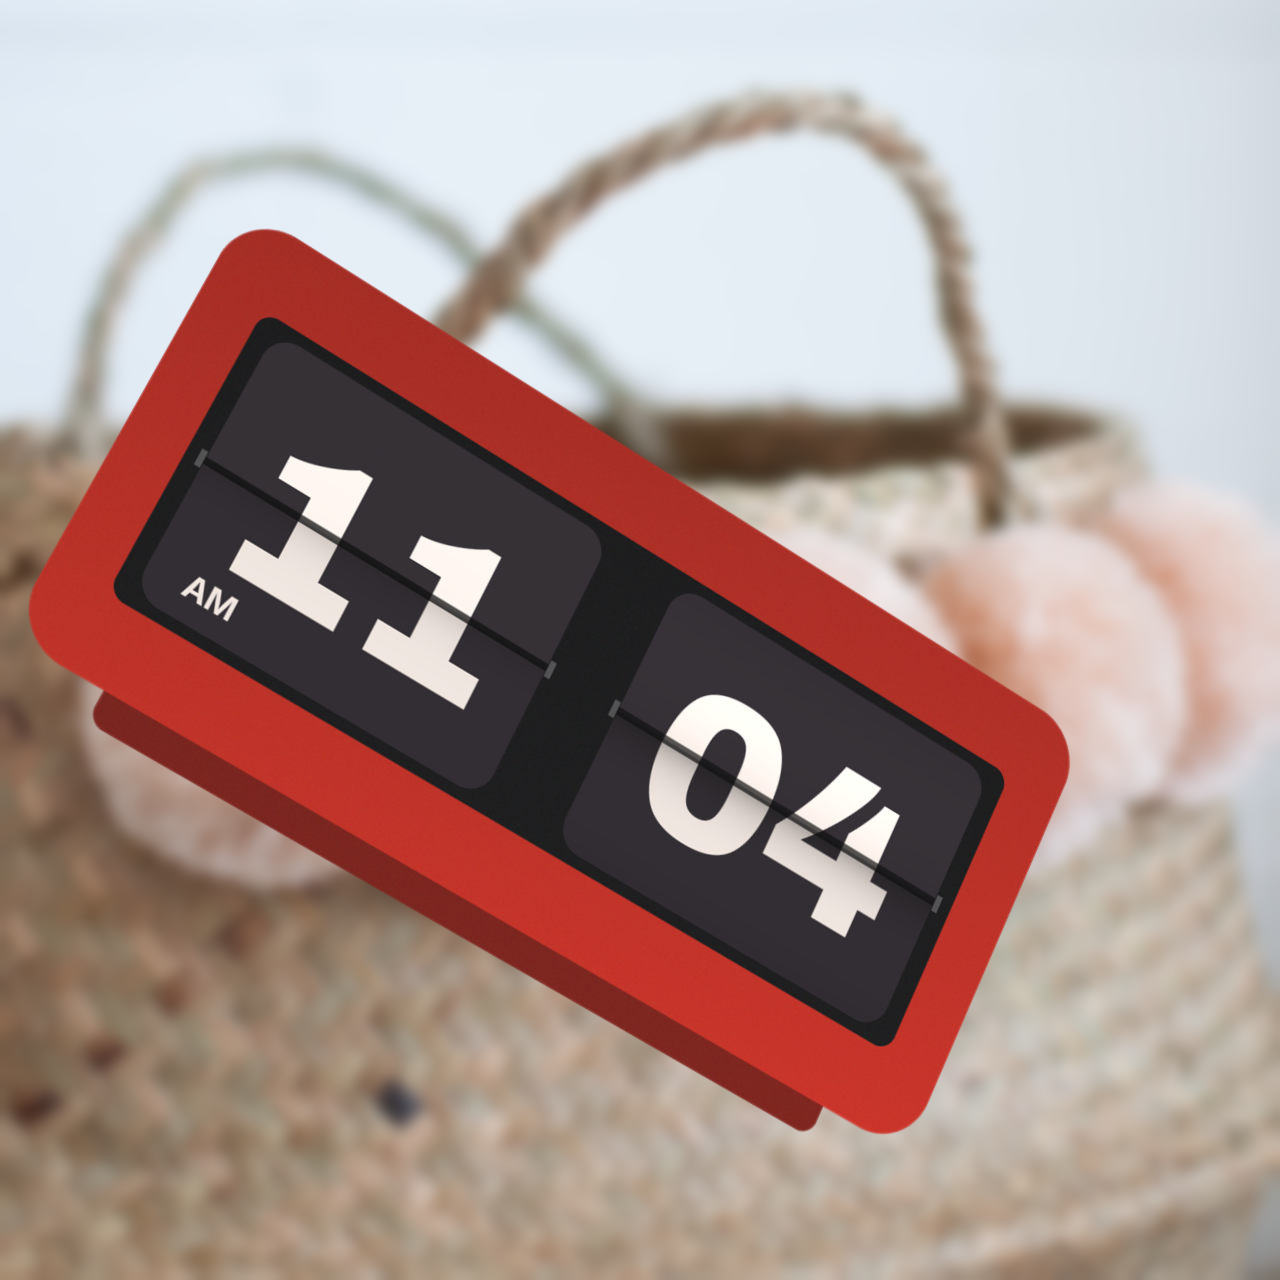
11.04
